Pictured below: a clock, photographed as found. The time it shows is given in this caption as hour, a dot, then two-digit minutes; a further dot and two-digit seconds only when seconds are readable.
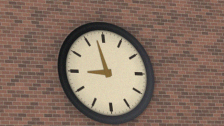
8.58
